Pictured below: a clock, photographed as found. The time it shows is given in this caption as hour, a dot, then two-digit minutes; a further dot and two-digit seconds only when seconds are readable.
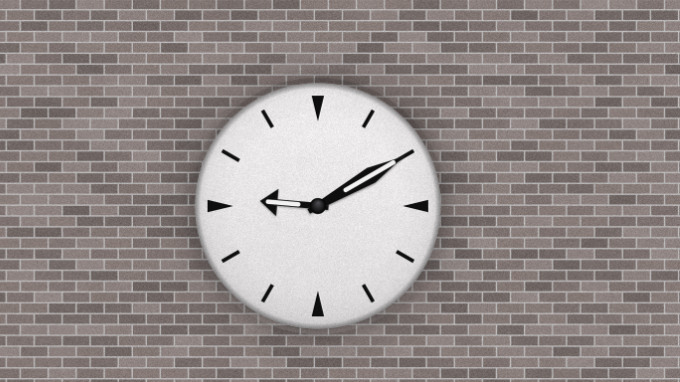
9.10
